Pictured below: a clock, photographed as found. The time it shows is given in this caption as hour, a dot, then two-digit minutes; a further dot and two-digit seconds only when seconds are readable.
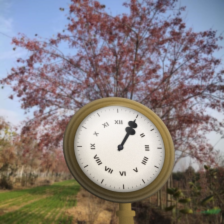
1.05
